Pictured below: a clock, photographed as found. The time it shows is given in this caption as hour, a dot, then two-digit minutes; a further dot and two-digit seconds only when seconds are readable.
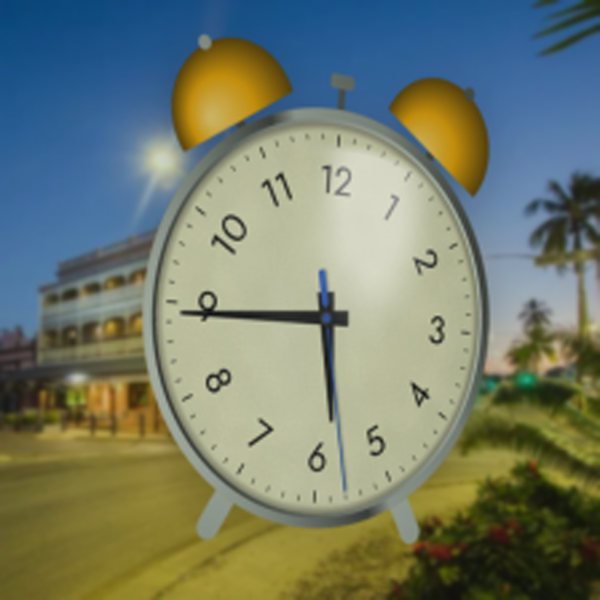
5.44.28
